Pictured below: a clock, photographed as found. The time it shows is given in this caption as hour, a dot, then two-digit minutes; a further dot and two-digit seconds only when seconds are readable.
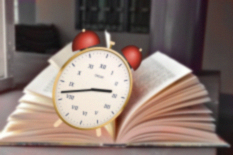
2.42
